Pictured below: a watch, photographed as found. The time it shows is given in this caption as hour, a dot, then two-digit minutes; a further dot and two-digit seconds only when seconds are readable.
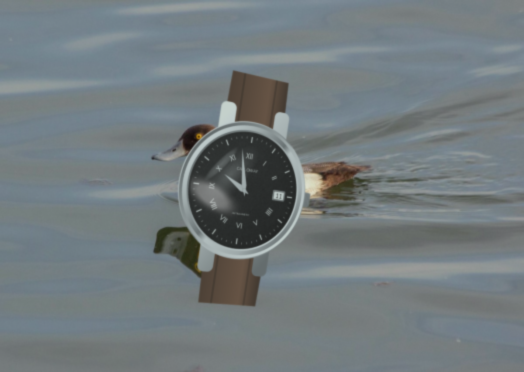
9.58
